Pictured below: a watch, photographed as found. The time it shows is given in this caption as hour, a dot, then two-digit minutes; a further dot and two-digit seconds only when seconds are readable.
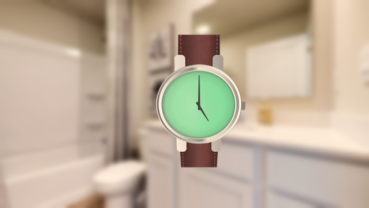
5.00
